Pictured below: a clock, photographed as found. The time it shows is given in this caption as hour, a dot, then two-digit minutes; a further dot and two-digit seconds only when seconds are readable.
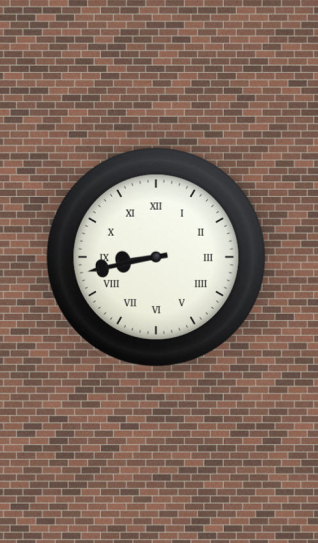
8.43
